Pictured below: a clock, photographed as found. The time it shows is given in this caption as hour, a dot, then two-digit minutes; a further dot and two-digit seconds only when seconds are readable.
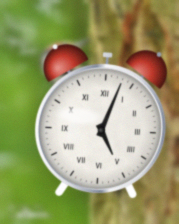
5.03
